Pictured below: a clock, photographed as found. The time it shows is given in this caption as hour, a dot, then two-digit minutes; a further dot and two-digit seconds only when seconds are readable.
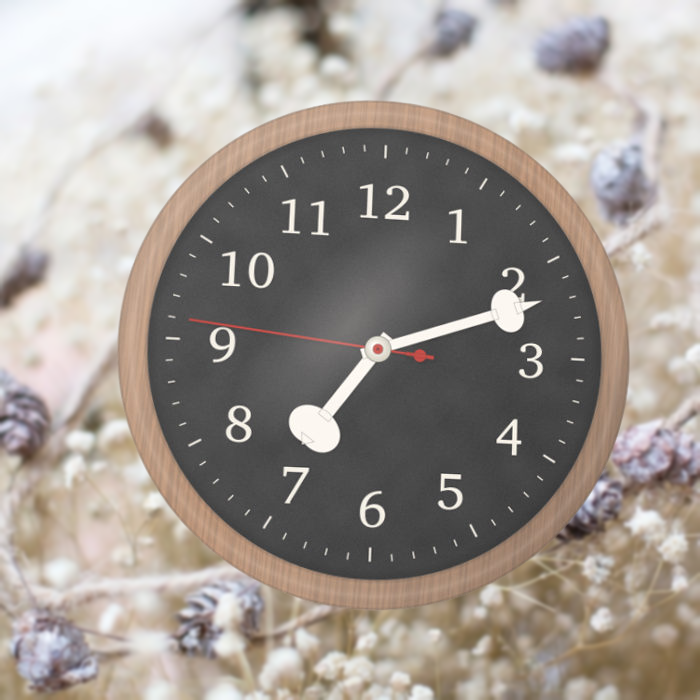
7.11.46
